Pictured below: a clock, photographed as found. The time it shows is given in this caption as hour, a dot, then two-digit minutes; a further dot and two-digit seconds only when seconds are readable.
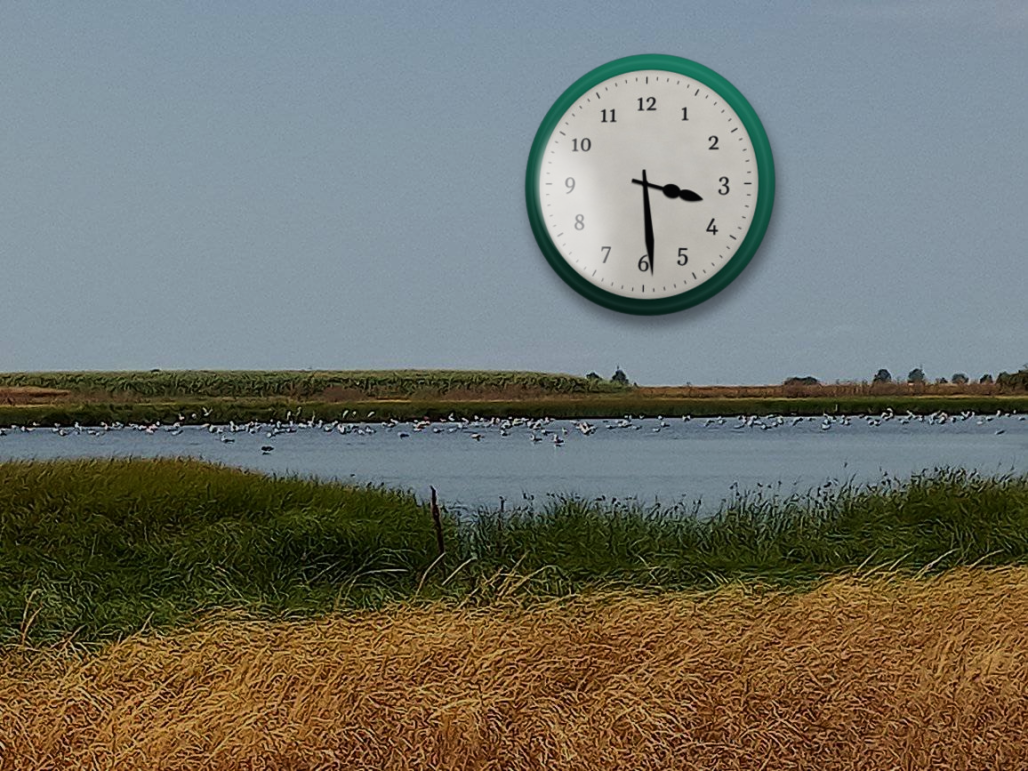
3.29
